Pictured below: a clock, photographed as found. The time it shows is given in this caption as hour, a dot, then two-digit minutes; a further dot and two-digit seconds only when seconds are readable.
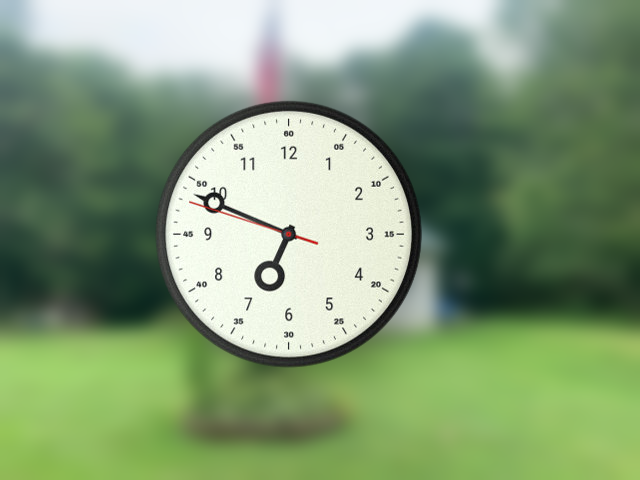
6.48.48
